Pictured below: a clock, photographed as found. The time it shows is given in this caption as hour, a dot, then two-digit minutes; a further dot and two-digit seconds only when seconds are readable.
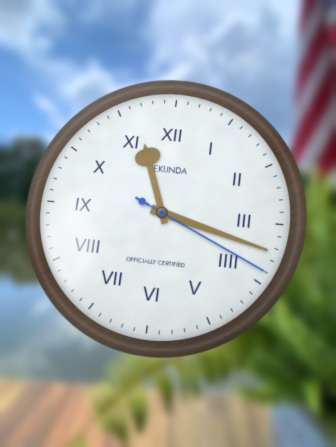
11.17.19
